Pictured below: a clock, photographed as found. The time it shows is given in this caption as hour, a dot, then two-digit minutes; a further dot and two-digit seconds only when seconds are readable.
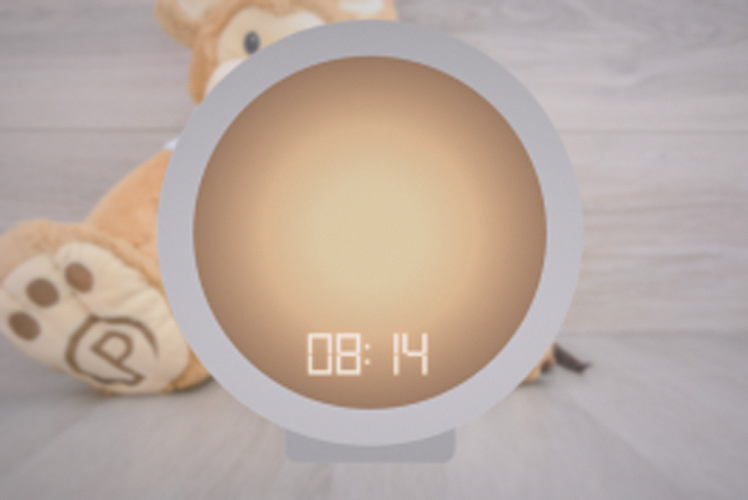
8.14
